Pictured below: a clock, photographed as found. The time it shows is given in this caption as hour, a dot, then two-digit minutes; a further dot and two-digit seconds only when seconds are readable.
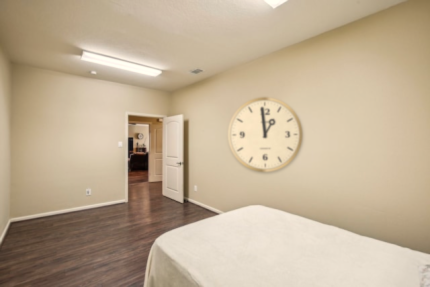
12.59
